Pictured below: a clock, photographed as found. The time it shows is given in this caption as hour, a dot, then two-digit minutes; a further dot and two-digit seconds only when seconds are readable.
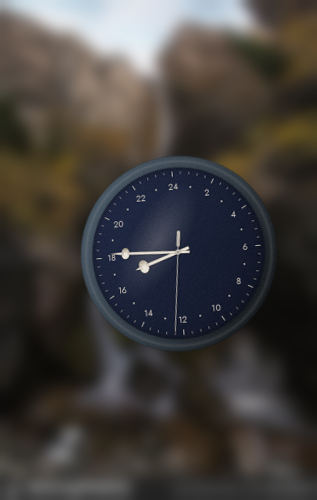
16.45.31
